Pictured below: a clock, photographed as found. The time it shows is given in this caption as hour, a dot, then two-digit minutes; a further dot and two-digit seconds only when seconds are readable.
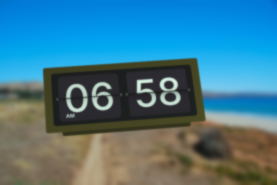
6.58
